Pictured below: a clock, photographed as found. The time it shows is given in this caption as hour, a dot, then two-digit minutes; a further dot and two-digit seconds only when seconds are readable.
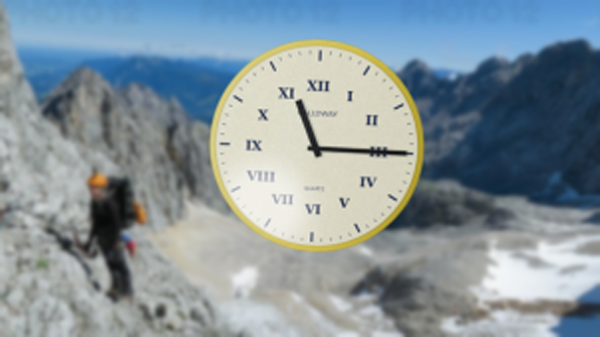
11.15
